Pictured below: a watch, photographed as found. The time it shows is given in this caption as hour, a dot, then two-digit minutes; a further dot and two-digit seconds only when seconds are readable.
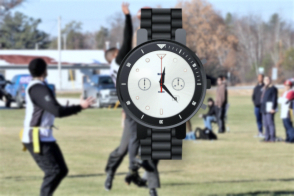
12.23
